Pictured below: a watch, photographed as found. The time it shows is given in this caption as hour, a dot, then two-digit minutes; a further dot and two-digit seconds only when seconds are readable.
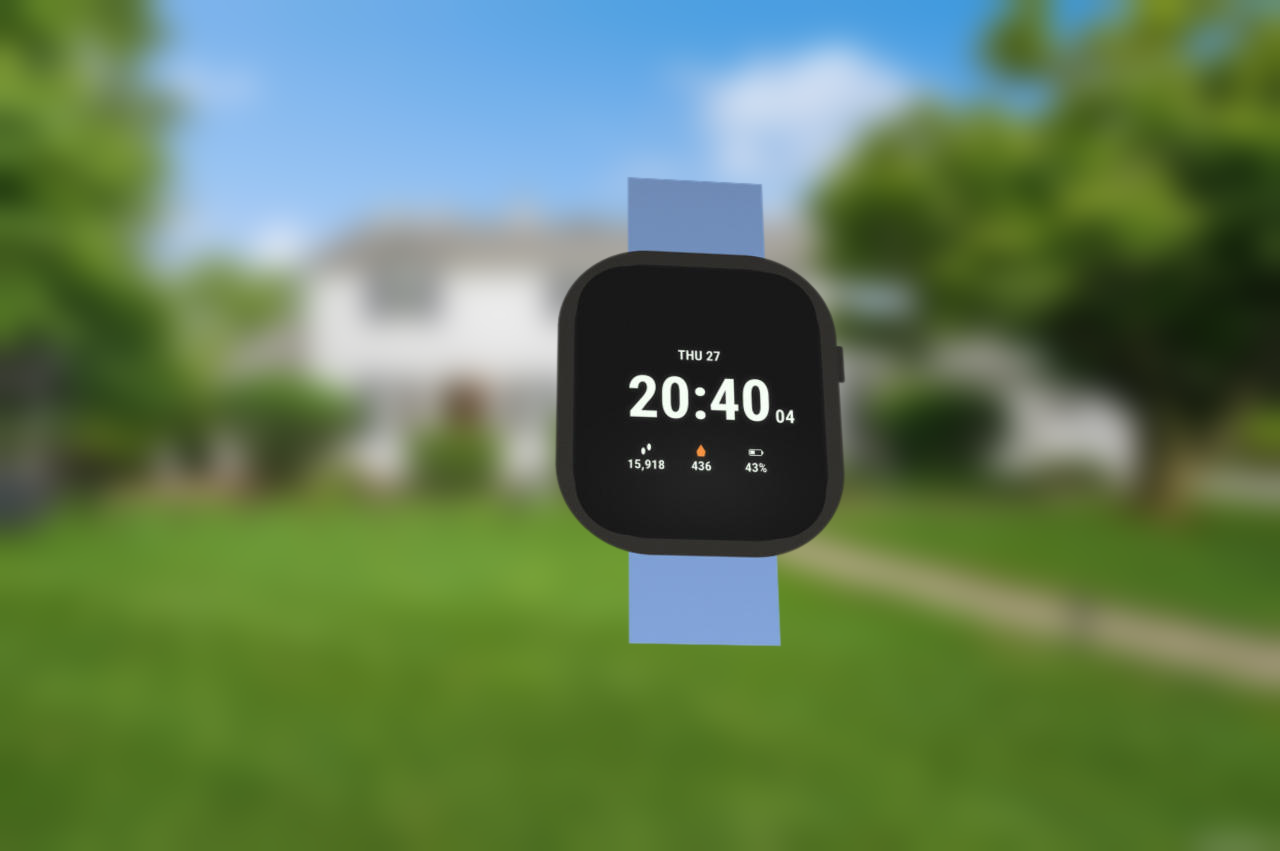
20.40.04
